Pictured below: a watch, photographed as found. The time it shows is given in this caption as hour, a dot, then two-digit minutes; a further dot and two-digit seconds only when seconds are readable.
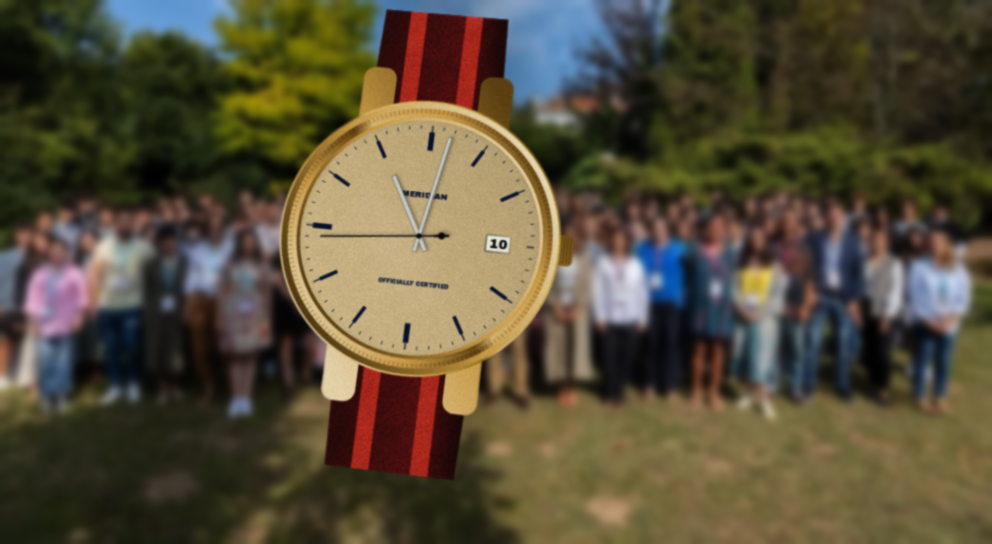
11.01.44
